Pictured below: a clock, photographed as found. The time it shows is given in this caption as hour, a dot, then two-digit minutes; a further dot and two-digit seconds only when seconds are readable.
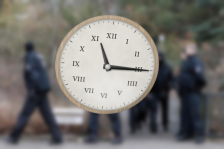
11.15
